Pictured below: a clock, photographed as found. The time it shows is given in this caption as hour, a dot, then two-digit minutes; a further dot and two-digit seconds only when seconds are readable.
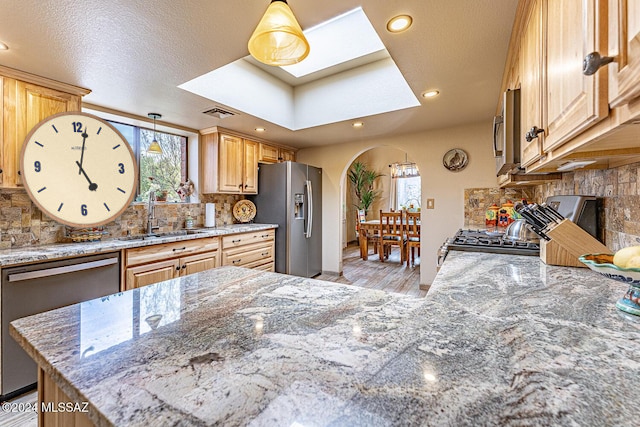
5.02
